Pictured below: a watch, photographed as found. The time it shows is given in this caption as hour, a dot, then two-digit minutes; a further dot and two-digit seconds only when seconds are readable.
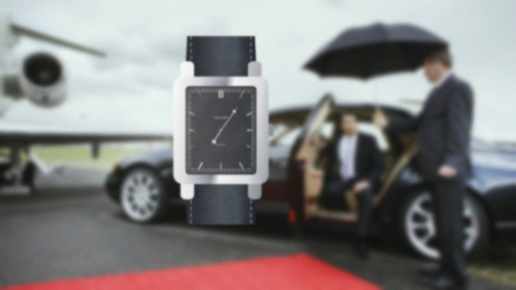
7.06
